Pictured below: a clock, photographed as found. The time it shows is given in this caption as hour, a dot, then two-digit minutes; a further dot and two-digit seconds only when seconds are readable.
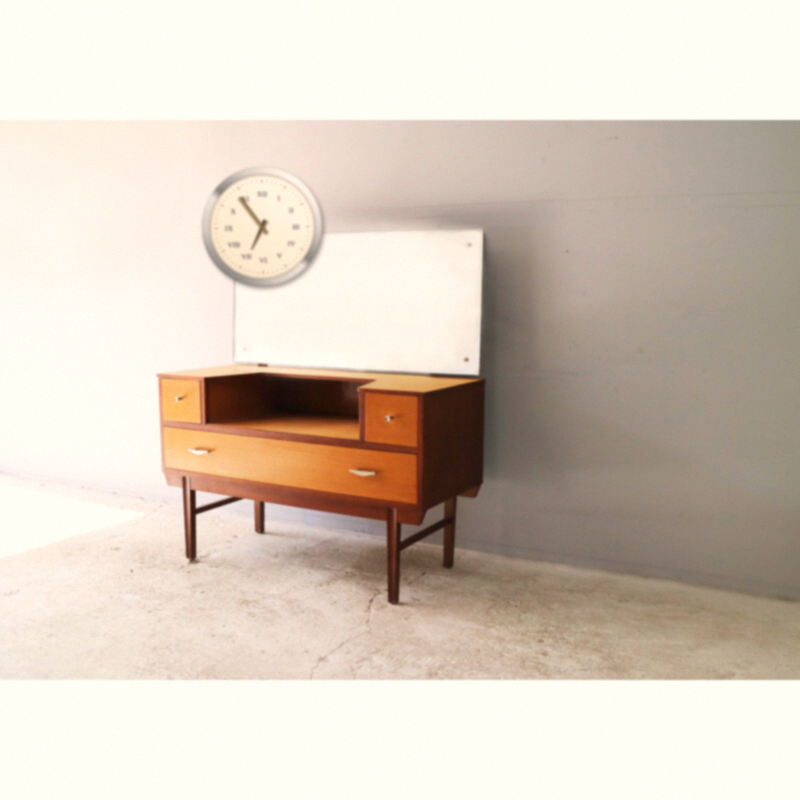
6.54
